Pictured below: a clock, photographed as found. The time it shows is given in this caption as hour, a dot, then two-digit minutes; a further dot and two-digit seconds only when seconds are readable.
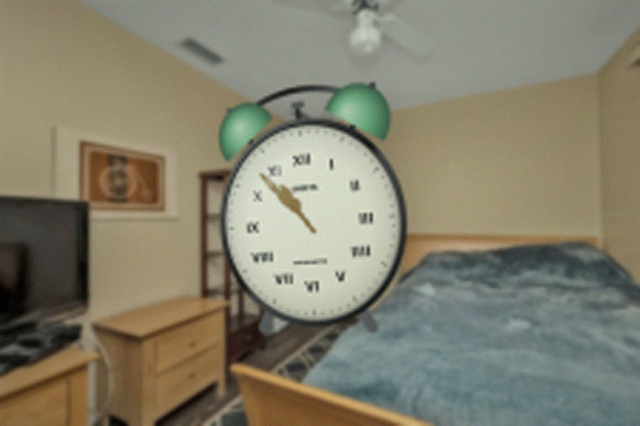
10.53
